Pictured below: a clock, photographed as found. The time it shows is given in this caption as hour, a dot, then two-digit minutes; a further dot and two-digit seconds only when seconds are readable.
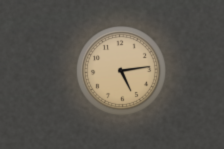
5.14
